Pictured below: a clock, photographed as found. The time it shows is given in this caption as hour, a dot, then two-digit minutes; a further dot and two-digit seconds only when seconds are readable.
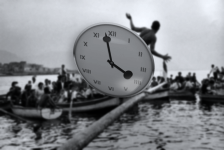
3.58
